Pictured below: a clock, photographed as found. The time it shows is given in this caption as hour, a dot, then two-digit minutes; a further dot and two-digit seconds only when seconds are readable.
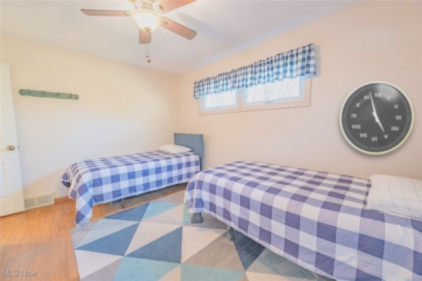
4.57
